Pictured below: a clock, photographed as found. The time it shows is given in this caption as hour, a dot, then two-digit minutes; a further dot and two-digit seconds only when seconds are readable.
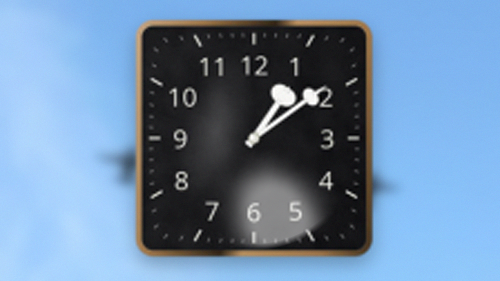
1.09
